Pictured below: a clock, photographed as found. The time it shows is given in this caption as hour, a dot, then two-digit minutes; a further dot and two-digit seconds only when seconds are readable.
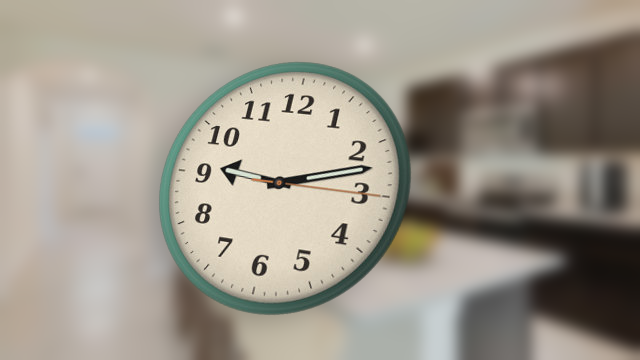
9.12.15
